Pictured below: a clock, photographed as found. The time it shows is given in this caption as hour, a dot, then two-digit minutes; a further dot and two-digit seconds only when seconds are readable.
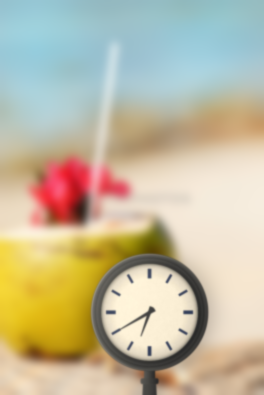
6.40
